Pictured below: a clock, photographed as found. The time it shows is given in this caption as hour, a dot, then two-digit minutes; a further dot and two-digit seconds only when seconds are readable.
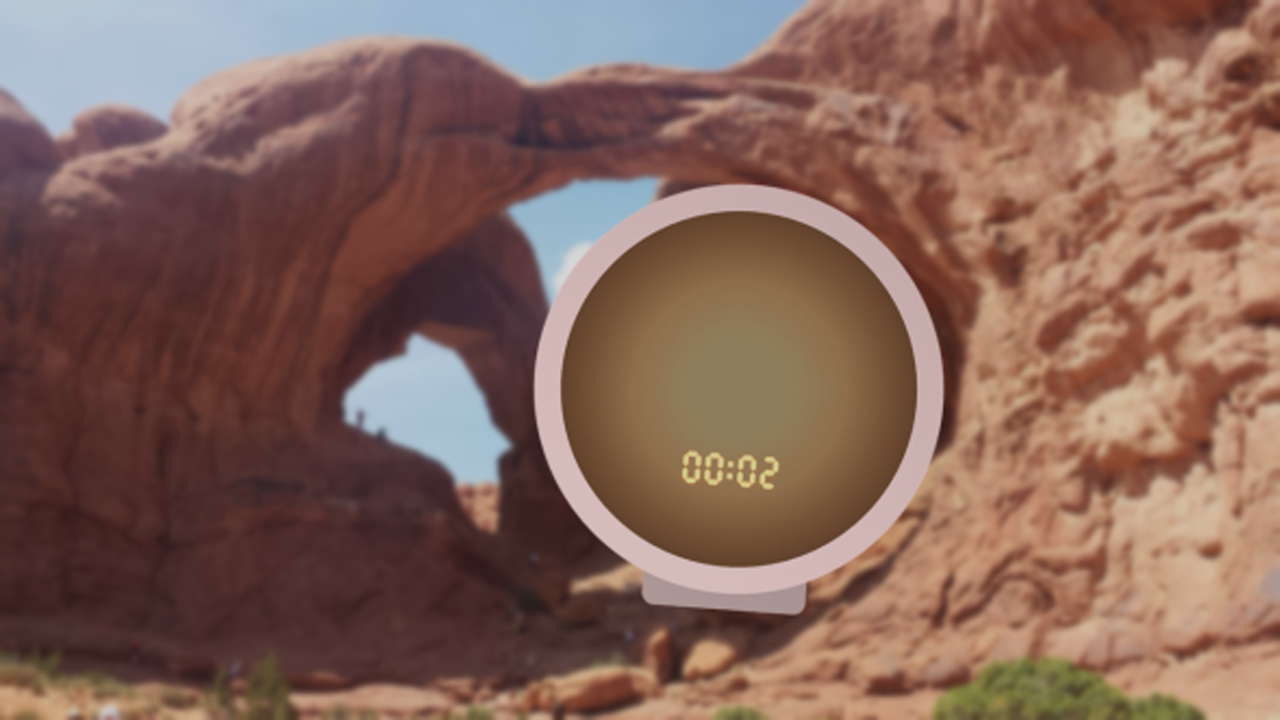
0.02
